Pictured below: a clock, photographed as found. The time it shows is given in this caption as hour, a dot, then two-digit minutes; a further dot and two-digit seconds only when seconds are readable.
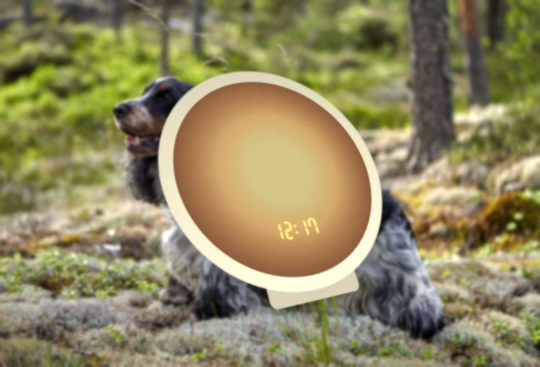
12.17
